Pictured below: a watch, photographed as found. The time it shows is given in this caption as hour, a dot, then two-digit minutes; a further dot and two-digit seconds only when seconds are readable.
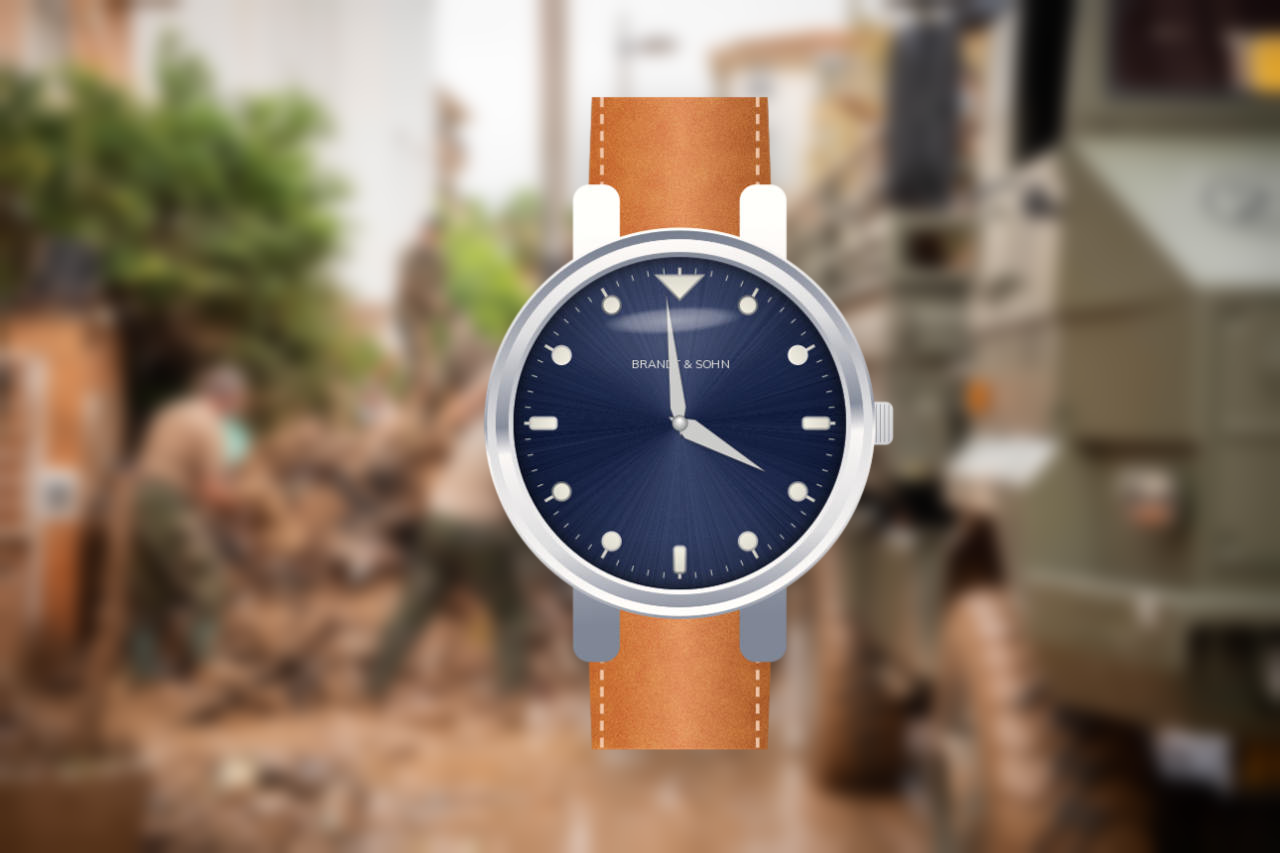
3.59
